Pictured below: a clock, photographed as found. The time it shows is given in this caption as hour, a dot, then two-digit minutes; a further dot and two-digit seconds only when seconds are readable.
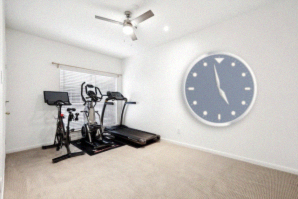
4.58
